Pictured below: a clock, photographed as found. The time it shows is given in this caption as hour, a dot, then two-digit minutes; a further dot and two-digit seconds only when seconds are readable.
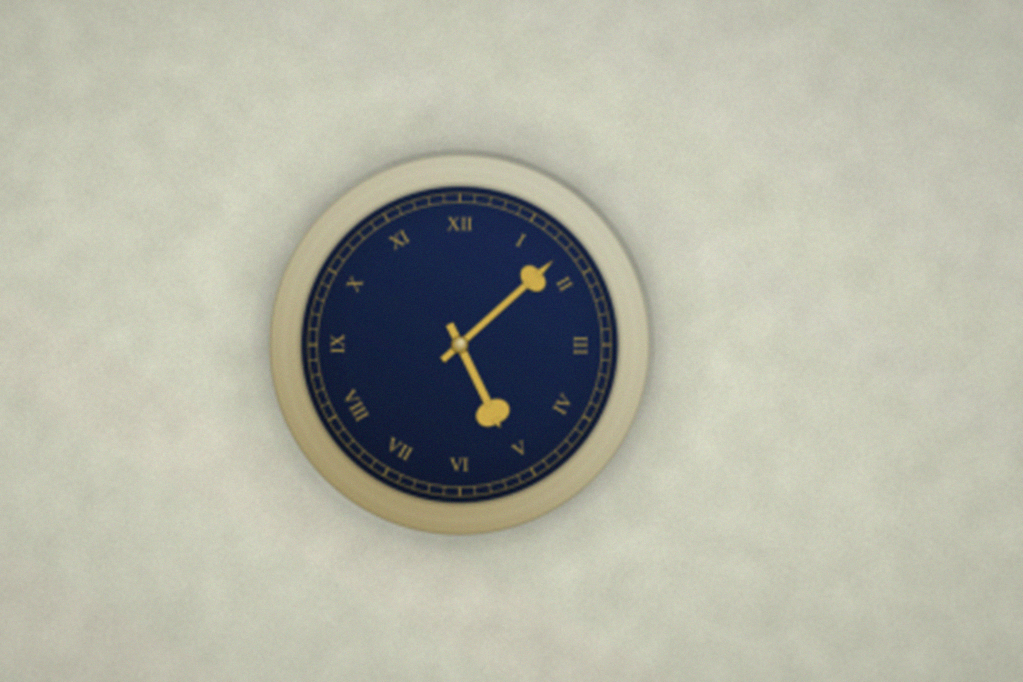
5.08
